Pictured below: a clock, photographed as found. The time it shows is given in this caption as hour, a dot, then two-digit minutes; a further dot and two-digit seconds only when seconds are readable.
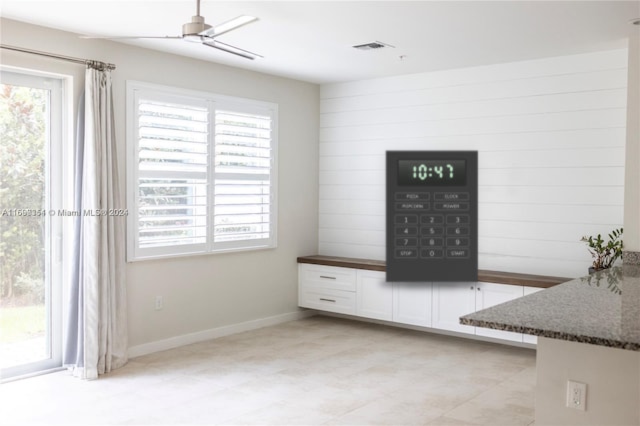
10.47
